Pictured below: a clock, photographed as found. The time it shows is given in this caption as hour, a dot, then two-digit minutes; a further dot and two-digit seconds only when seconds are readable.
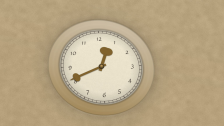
12.41
